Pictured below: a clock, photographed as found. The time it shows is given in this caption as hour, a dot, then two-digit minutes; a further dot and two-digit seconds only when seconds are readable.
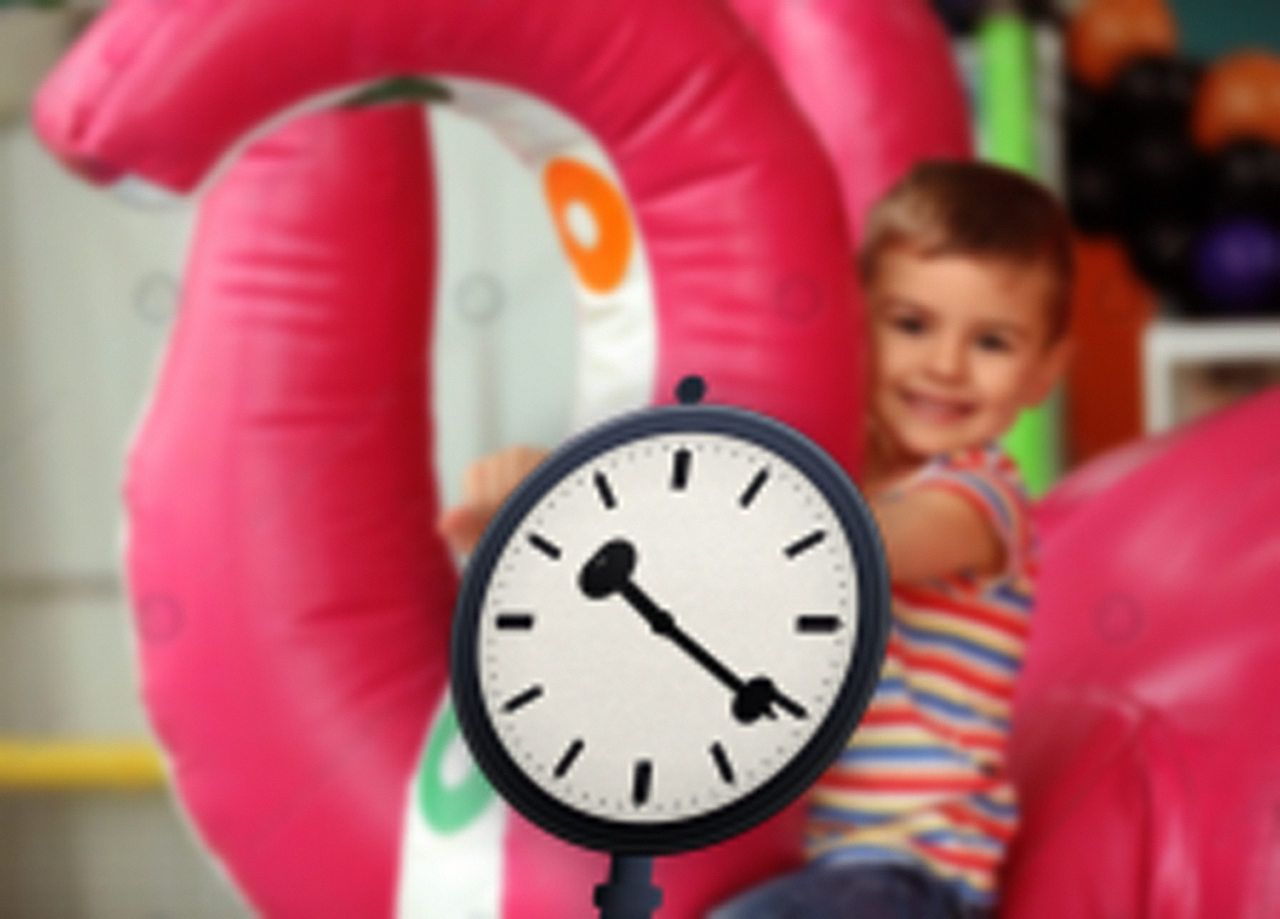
10.21
